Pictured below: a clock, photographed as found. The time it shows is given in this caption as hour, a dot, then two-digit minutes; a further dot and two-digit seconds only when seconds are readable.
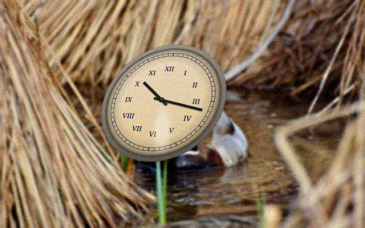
10.17
